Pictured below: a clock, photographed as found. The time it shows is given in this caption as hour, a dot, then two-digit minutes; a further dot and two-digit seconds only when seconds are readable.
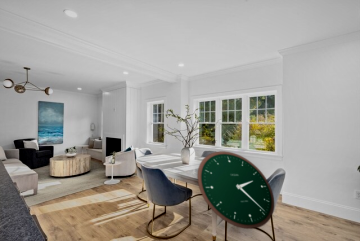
2.24
